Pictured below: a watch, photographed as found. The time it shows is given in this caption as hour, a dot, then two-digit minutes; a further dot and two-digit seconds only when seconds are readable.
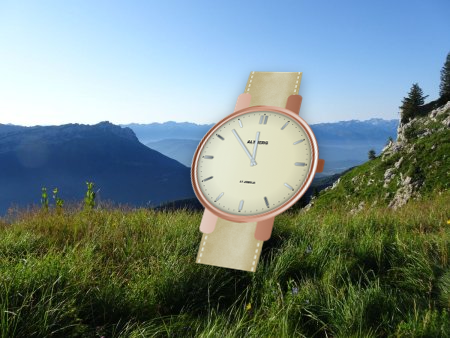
11.53
